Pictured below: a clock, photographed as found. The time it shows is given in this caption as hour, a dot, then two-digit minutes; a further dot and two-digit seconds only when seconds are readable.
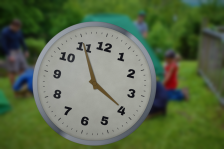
3.55
